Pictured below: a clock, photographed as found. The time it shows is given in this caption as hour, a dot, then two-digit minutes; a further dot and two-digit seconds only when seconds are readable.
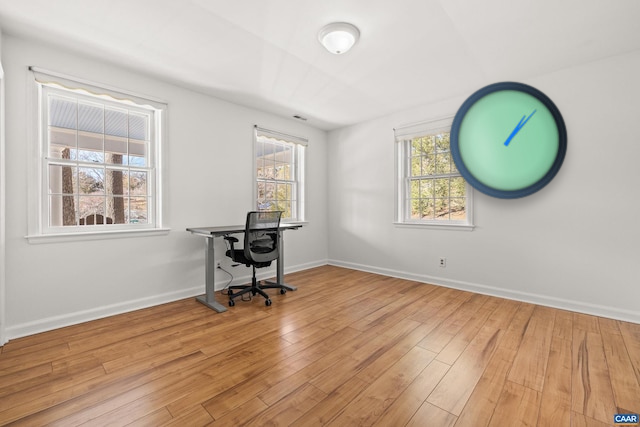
1.07
